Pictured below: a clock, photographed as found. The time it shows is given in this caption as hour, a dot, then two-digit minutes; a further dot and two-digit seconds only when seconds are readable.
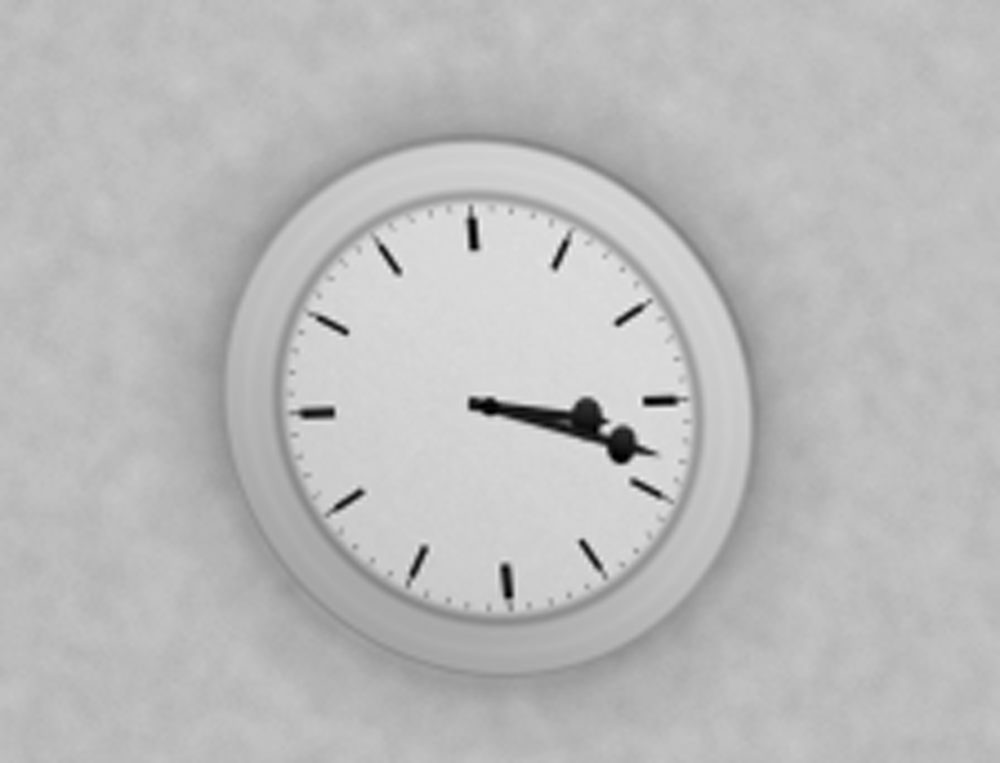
3.18
